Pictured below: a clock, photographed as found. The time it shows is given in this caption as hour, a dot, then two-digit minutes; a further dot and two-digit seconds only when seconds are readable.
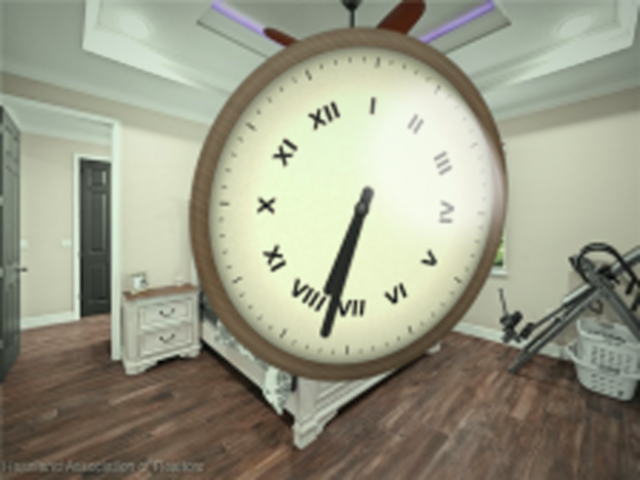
7.37
